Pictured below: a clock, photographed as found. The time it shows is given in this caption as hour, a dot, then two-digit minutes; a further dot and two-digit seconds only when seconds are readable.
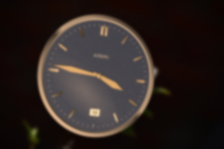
3.46
